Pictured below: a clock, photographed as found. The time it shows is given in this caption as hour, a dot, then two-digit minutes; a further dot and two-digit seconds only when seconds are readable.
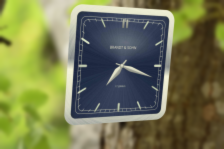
7.18
